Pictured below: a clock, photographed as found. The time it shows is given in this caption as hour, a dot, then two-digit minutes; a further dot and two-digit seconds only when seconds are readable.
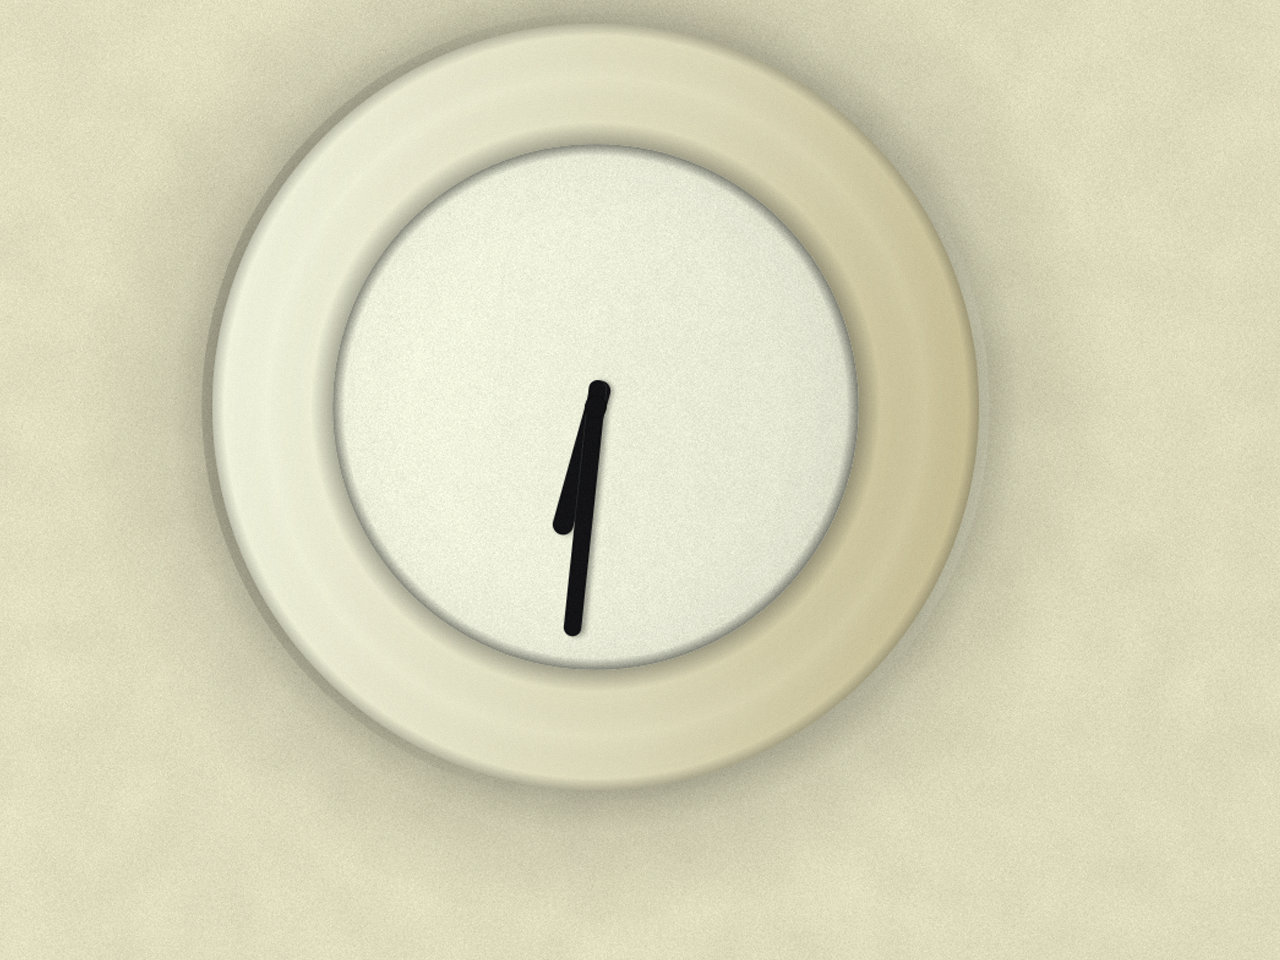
6.31
